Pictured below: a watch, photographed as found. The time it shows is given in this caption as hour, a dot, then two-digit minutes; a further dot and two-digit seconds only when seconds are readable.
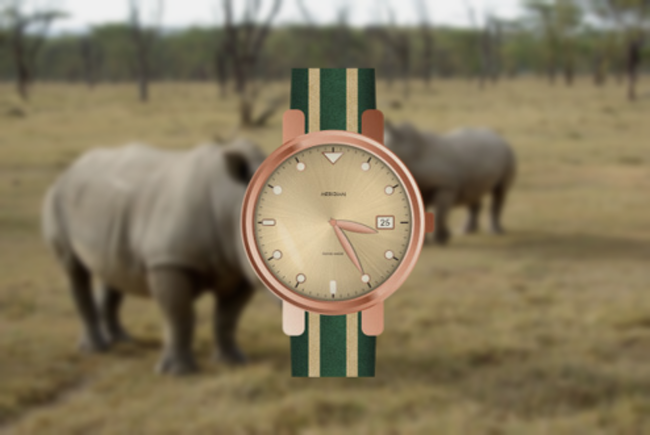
3.25
